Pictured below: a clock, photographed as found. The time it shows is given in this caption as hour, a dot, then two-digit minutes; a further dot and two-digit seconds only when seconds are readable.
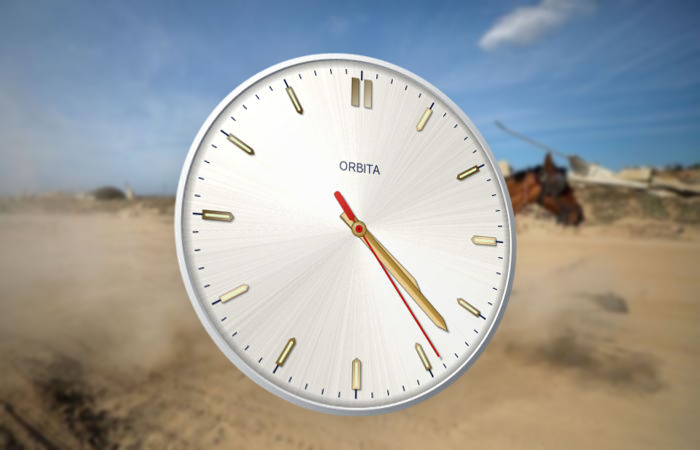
4.22.24
